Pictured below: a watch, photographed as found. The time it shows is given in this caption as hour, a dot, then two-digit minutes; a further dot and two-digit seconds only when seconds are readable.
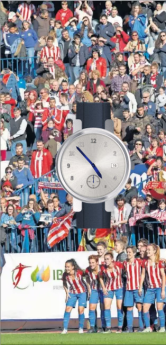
4.53
